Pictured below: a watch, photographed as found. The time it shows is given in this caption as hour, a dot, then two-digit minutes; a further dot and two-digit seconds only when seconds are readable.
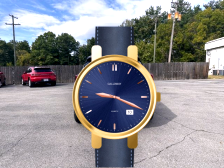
9.19
